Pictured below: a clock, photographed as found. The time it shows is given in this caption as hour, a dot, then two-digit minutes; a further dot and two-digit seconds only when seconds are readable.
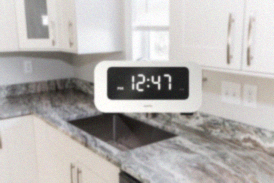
12.47
